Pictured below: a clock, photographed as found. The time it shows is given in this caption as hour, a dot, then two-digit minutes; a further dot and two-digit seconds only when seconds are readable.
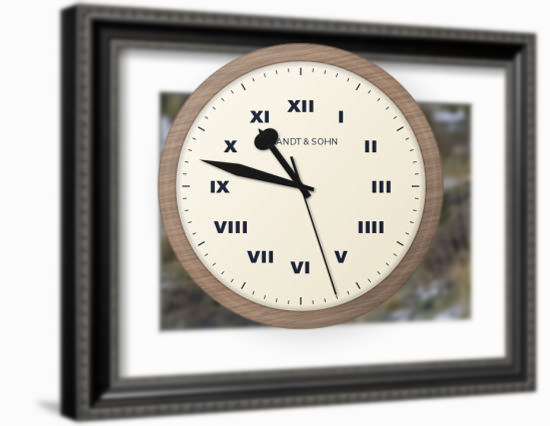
10.47.27
